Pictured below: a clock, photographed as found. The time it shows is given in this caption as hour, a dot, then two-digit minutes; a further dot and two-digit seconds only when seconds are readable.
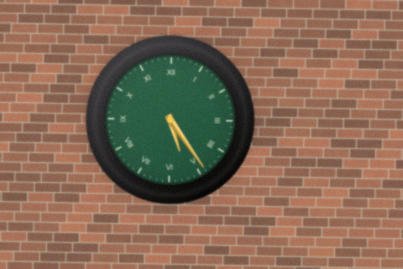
5.24
